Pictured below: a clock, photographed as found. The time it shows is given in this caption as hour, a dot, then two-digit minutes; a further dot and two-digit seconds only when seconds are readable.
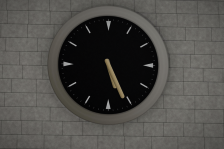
5.26
